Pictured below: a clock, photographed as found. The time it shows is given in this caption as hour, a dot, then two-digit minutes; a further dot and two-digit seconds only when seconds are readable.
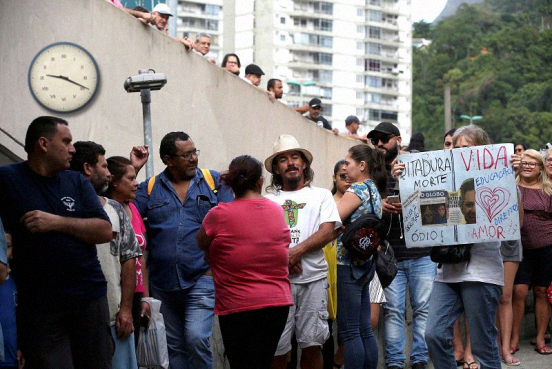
9.19
